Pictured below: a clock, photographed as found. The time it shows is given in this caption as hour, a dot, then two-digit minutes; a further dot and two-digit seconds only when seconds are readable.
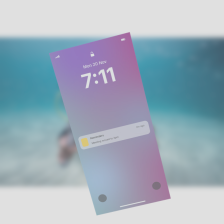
7.11
